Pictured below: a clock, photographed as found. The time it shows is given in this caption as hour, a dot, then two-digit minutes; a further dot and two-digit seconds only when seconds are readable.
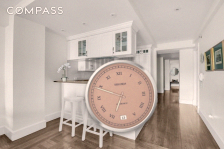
6.49
